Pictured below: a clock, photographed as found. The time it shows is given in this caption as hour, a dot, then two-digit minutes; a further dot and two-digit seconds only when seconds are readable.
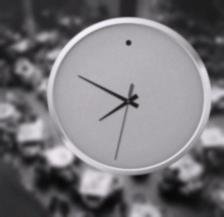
7.49.32
